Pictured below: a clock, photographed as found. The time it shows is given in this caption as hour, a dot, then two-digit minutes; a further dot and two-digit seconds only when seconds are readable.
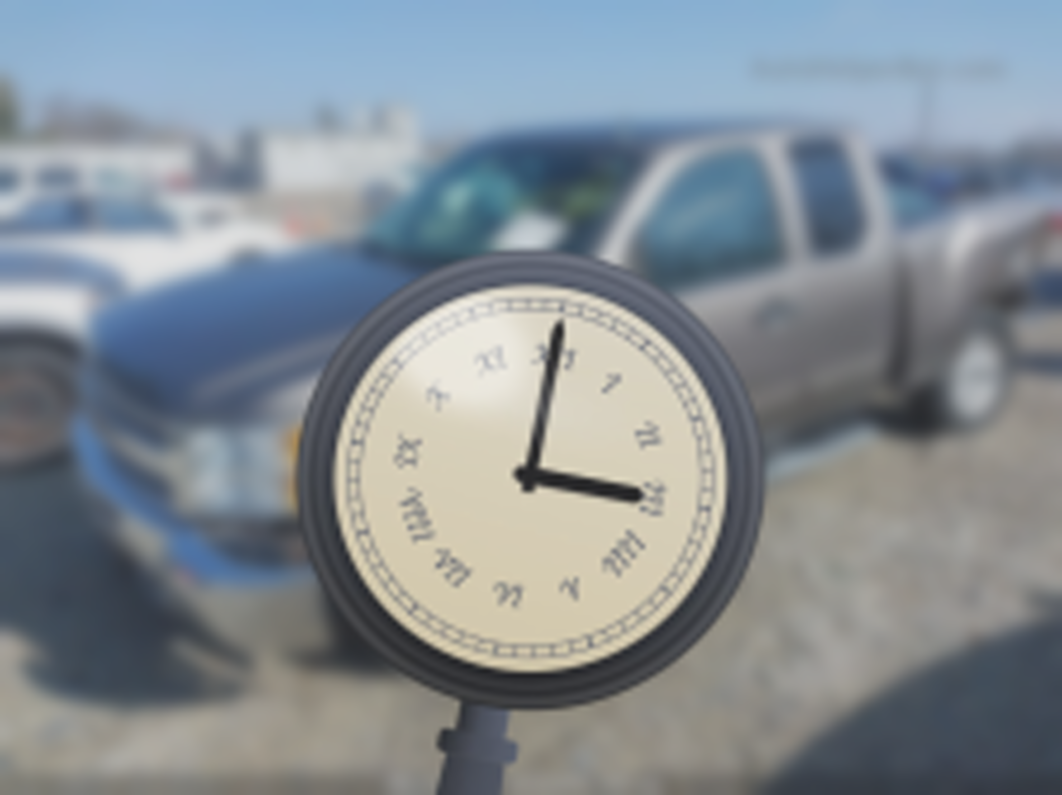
3.00
